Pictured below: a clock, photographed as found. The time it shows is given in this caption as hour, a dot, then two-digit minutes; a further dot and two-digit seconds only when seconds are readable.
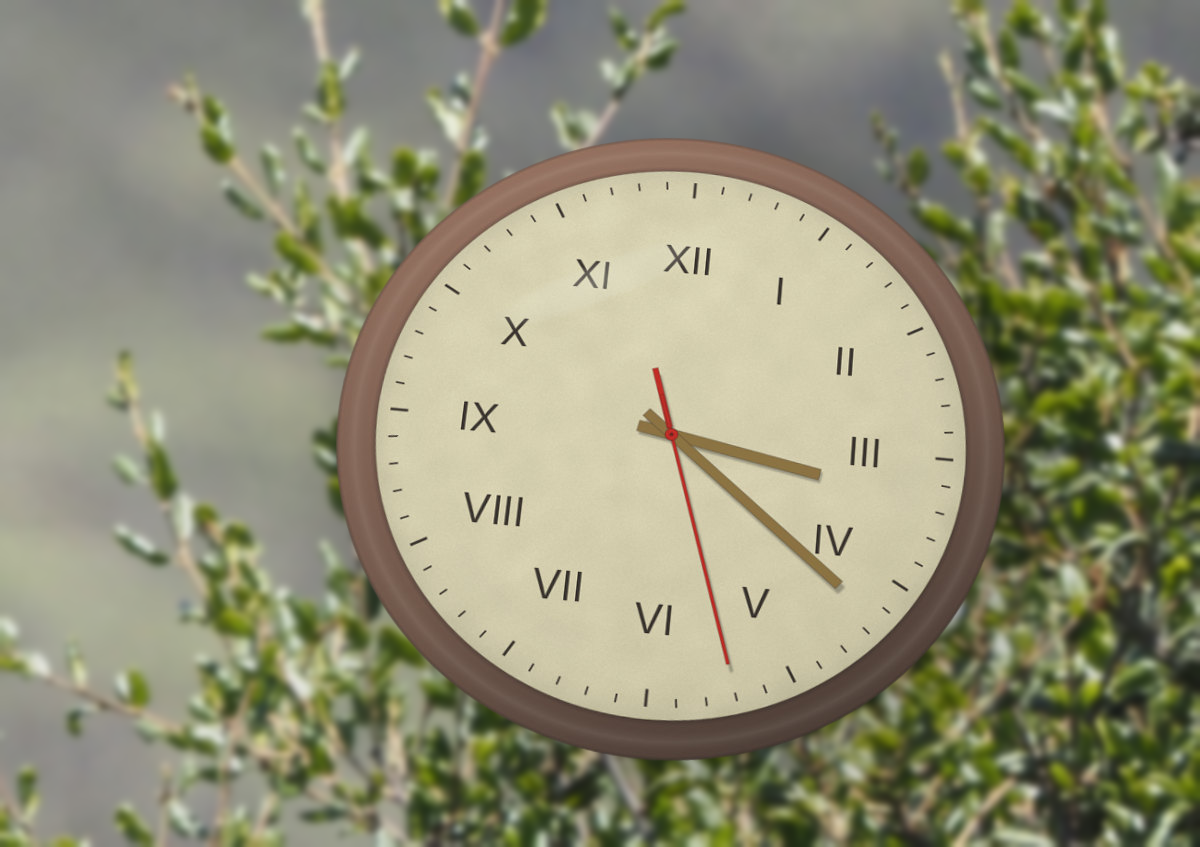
3.21.27
